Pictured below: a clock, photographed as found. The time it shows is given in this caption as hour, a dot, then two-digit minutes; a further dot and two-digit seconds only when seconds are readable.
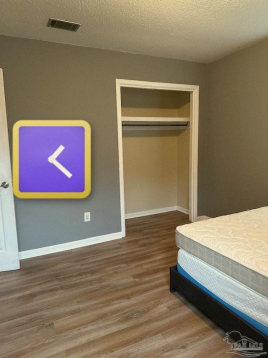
1.22
